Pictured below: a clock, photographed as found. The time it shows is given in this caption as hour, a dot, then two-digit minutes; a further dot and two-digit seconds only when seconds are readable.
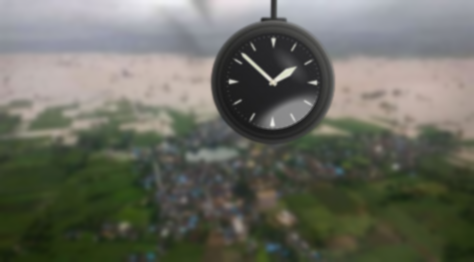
1.52
